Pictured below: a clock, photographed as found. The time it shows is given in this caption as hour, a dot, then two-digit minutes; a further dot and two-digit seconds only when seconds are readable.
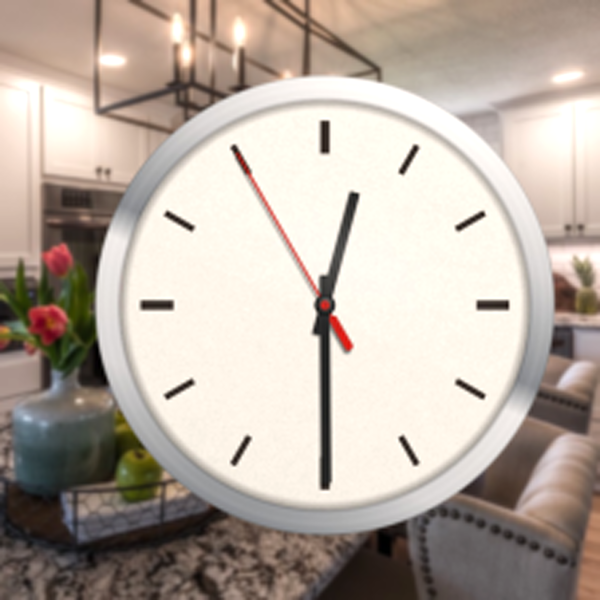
12.29.55
